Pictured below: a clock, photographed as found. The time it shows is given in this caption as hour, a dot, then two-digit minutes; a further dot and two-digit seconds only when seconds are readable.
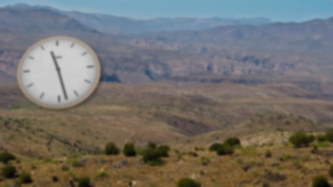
11.28
